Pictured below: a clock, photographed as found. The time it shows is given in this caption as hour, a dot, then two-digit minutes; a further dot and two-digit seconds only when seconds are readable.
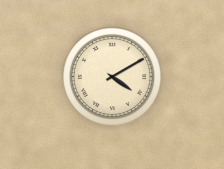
4.10
